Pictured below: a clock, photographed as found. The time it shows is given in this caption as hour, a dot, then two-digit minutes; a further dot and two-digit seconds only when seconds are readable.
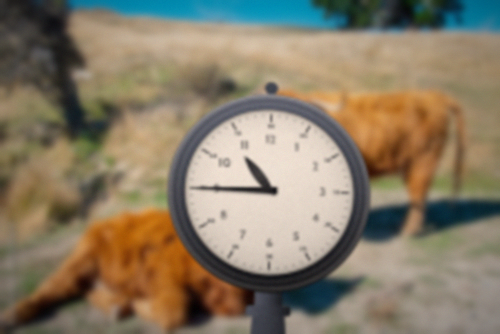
10.45
